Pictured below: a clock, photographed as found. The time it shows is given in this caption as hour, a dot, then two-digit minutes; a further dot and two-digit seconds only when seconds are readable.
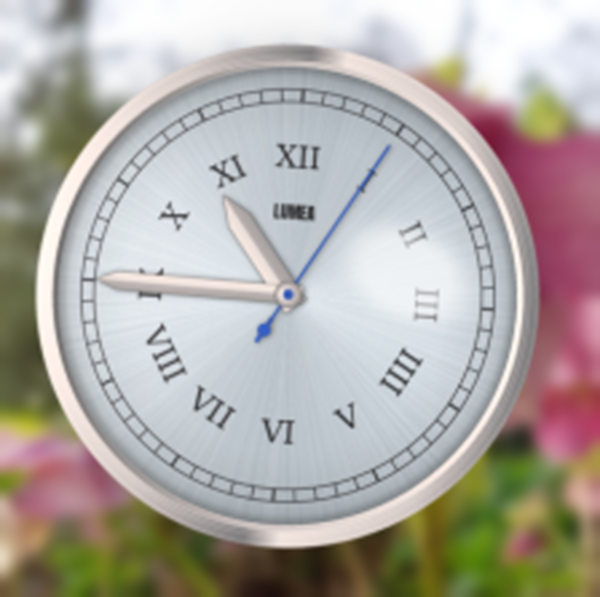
10.45.05
